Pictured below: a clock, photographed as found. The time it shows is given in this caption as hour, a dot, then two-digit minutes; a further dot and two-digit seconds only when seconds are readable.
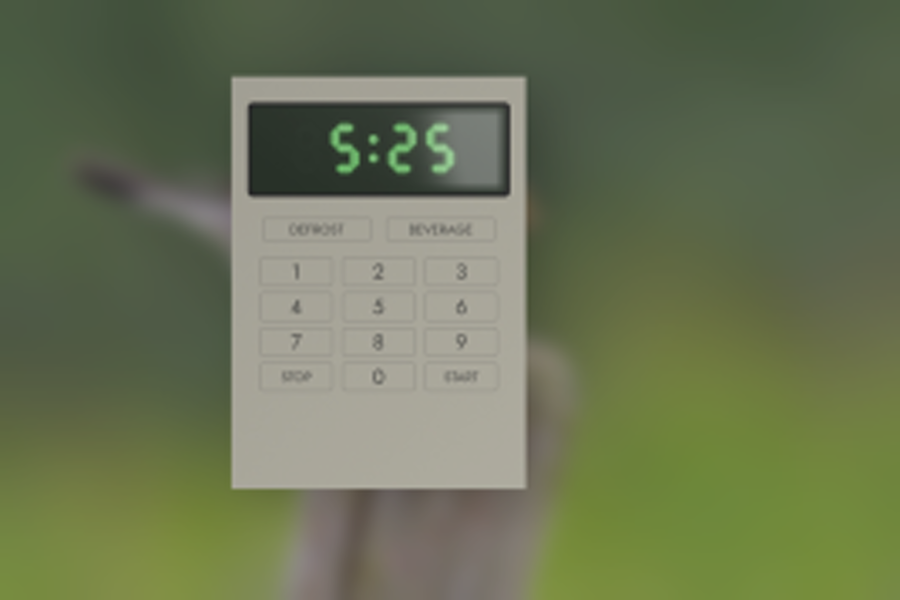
5.25
